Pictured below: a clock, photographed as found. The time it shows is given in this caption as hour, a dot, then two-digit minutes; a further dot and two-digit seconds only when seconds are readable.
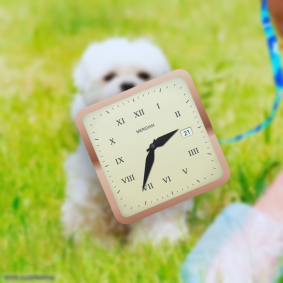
2.36
